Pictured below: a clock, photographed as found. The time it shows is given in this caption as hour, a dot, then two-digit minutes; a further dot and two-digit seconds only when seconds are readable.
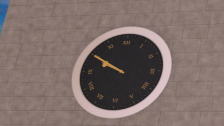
9.50
